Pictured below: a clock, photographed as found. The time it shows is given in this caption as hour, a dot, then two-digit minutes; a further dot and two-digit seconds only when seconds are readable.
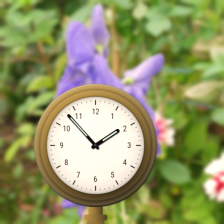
1.53
